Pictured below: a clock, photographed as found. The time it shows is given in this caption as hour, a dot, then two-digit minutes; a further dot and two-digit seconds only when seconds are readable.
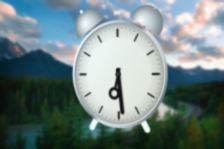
6.29
